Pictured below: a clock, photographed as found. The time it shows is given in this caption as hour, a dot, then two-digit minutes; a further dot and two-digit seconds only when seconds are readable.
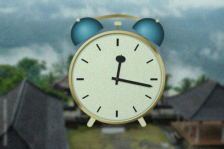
12.17
